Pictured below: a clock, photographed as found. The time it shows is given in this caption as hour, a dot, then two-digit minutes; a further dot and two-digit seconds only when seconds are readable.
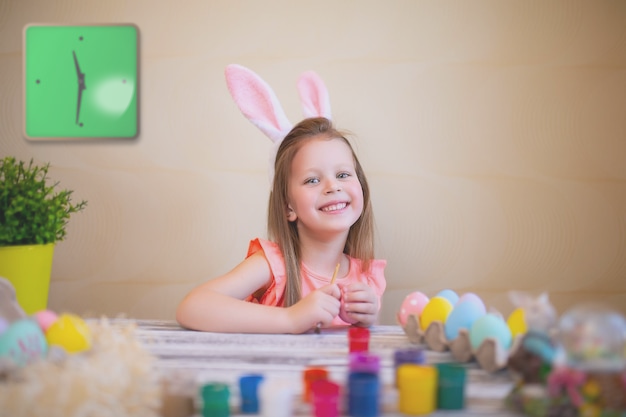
11.31
